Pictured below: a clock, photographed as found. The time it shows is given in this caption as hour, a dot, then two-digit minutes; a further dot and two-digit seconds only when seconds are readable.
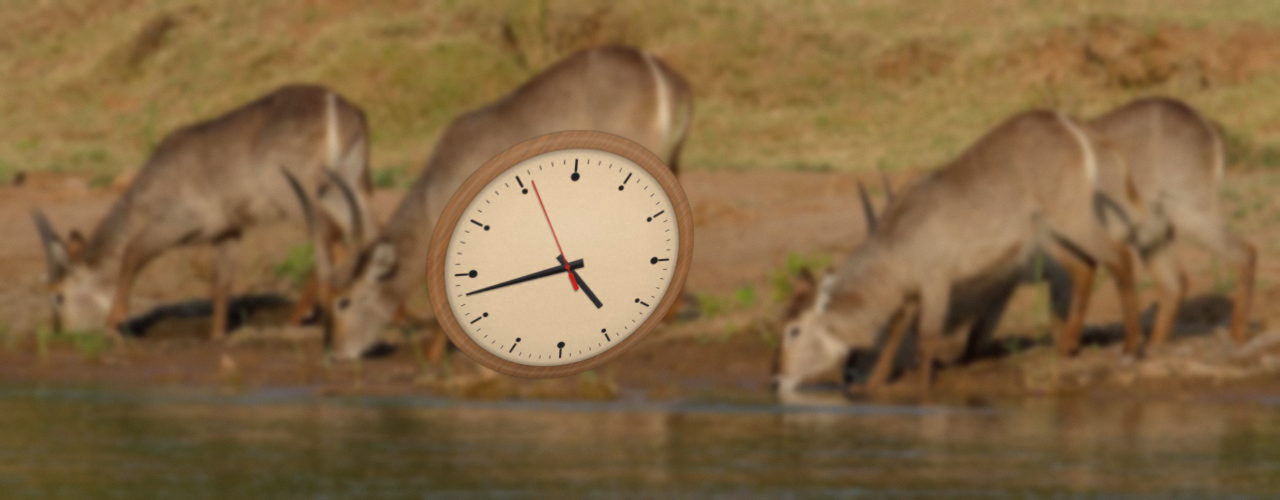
4.42.56
